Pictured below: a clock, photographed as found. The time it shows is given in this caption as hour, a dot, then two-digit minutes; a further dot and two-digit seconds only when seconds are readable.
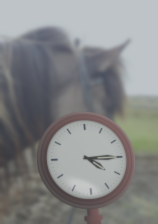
4.15
